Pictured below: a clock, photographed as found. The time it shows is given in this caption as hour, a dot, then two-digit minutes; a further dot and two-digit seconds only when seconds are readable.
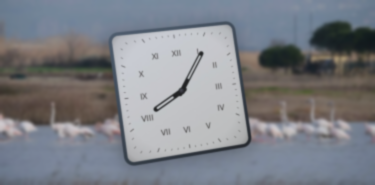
8.06
